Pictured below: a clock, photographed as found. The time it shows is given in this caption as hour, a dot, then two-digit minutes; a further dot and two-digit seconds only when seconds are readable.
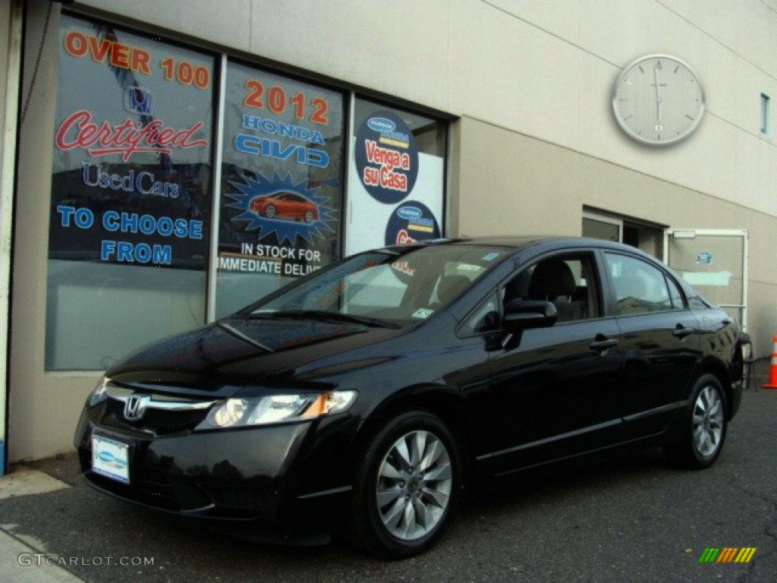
5.59
